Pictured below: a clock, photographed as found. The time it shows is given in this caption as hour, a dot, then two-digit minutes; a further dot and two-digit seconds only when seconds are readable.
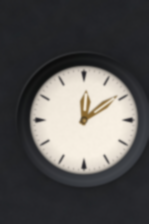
12.09
